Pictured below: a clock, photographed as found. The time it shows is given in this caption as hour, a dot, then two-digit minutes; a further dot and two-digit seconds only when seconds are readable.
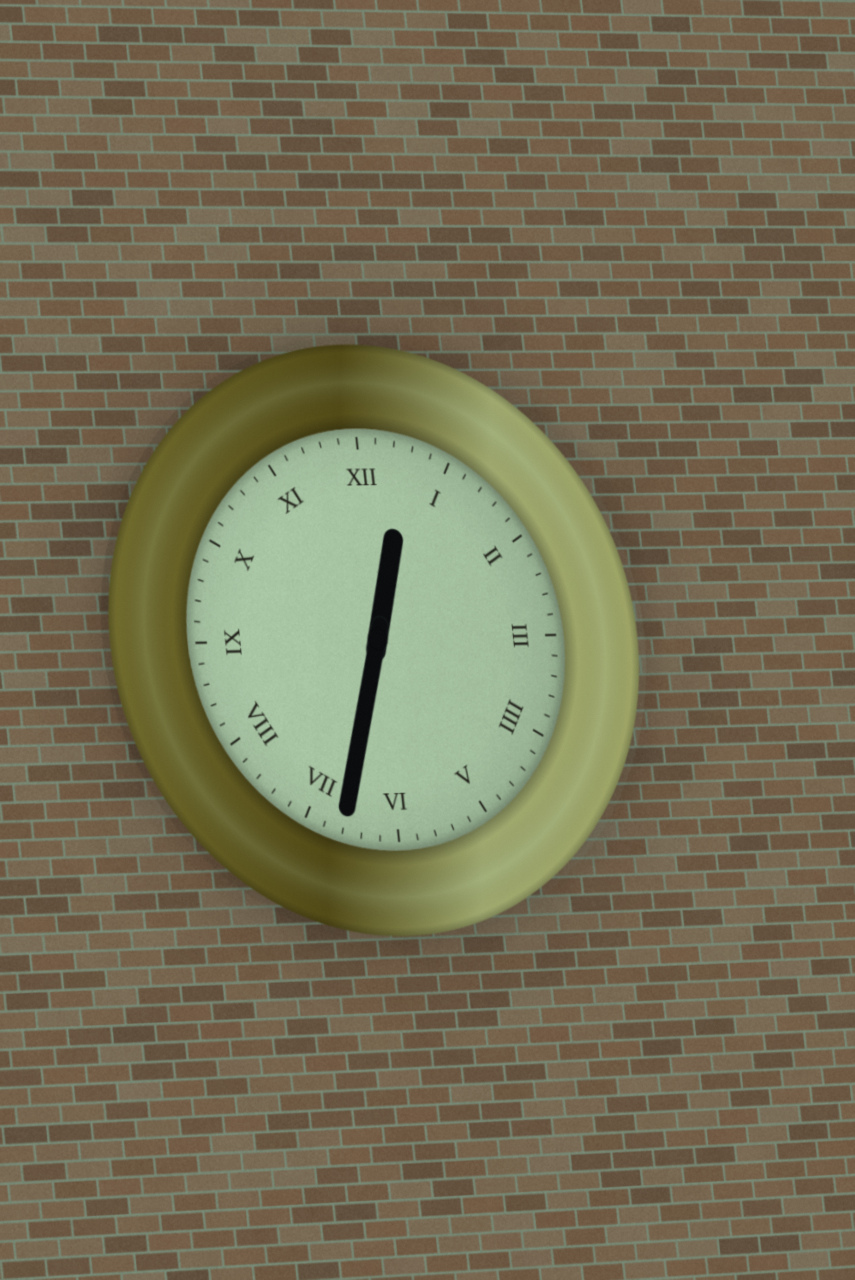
12.33
